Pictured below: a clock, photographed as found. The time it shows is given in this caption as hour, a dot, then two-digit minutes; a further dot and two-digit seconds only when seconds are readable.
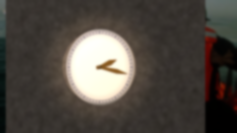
2.17
